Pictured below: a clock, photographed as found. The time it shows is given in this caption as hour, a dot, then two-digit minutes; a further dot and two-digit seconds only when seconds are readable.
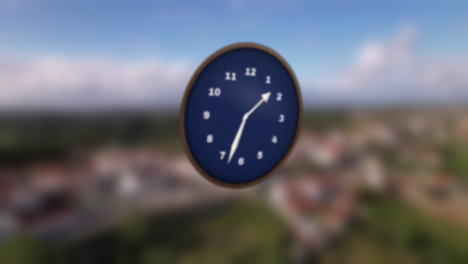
1.33
